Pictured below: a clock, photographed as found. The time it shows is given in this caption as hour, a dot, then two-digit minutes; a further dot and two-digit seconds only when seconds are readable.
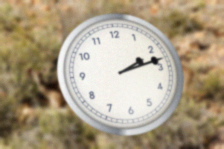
2.13
